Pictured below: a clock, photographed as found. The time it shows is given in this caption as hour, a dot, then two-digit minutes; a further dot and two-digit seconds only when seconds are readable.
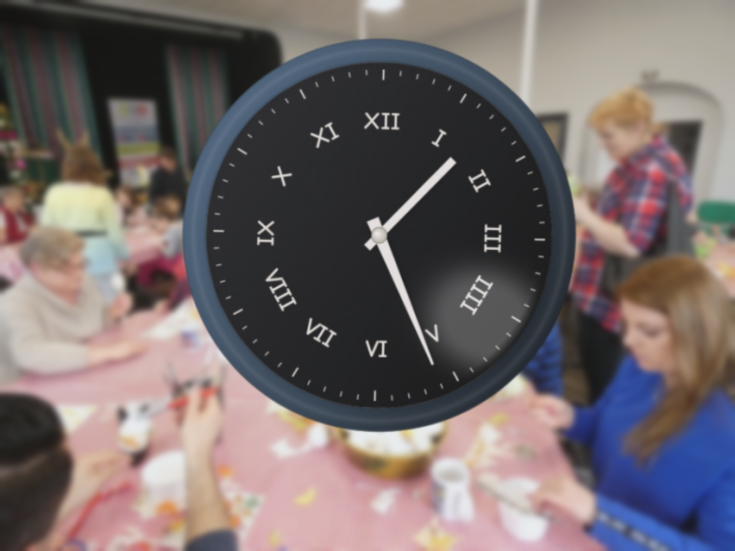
1.26
